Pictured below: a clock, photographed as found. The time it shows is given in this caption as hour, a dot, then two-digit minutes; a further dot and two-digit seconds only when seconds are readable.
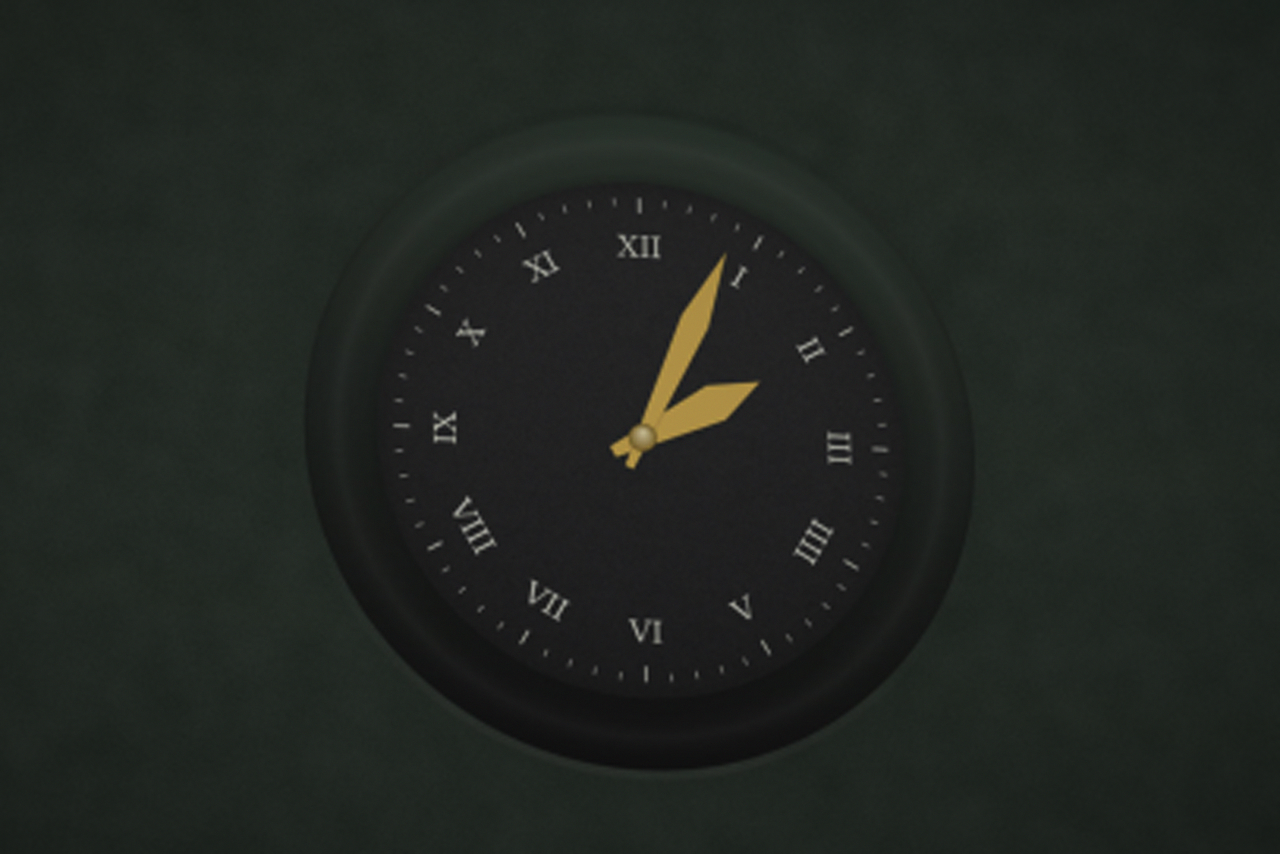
2.04
